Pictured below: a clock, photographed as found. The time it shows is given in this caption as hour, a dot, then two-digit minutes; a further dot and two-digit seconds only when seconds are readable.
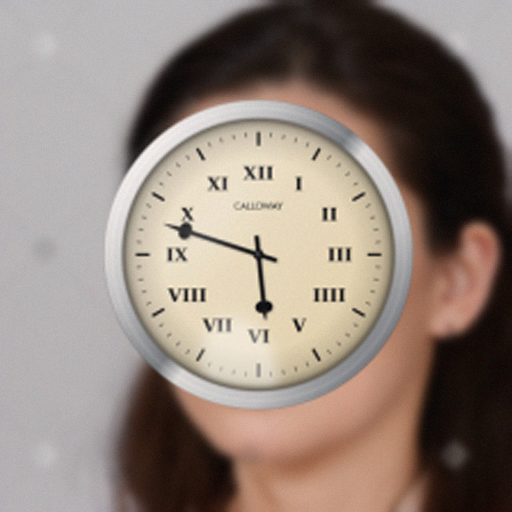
5.48
